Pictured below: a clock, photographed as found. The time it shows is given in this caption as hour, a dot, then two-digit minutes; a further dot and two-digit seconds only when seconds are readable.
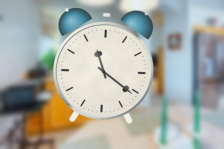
11.21
